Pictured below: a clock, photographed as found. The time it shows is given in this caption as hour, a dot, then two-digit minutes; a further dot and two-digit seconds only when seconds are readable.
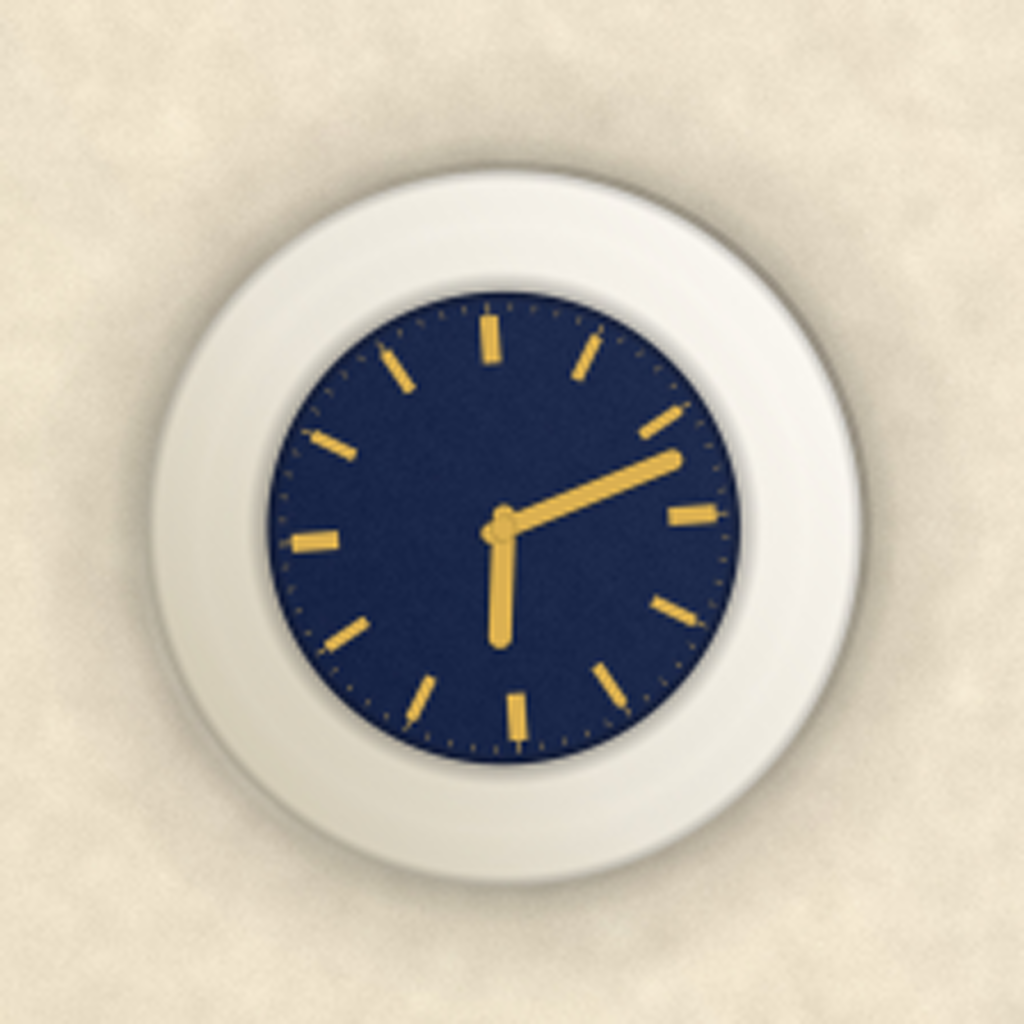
6.12
